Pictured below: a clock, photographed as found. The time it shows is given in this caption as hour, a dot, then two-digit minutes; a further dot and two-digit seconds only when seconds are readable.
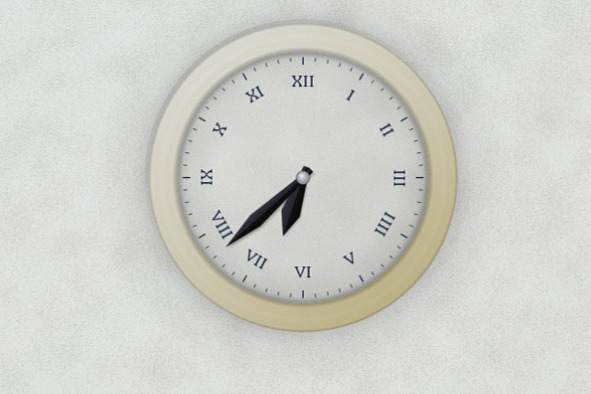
6.38
